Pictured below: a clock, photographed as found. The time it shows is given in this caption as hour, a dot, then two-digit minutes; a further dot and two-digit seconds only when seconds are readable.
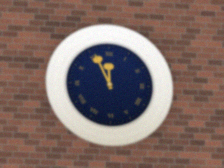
11.56
